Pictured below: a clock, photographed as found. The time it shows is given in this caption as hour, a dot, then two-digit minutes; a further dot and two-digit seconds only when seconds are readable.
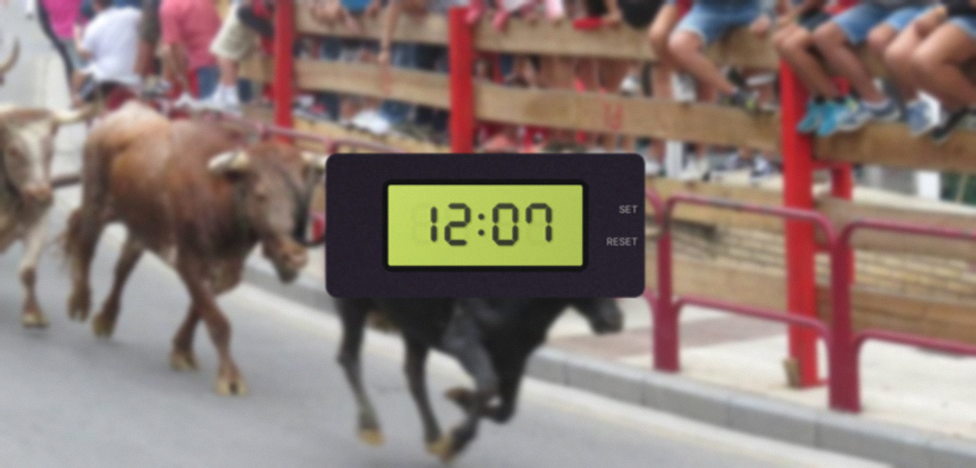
12.07
